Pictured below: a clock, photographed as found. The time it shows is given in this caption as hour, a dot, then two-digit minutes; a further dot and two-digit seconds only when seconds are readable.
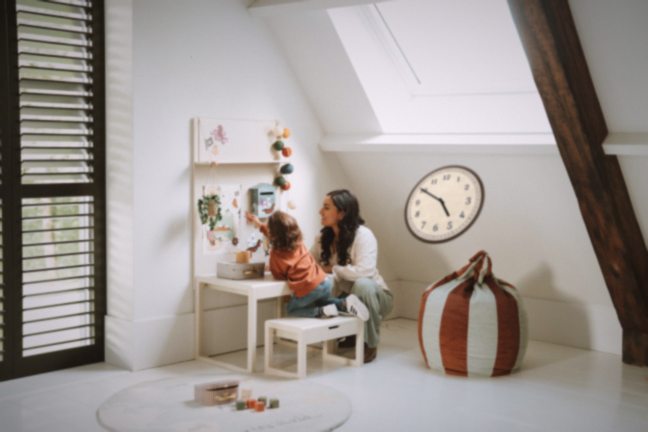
4.50
